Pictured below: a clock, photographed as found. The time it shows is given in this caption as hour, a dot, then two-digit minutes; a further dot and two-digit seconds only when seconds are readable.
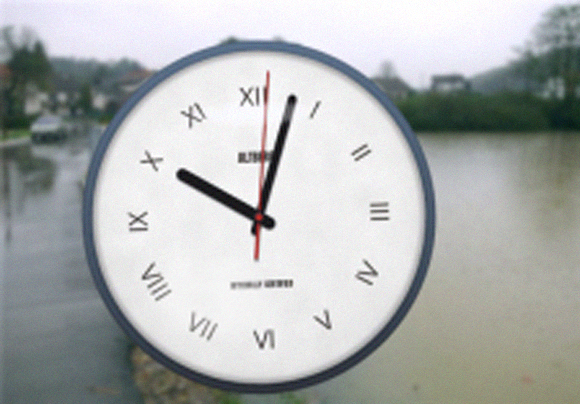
10.03.01
